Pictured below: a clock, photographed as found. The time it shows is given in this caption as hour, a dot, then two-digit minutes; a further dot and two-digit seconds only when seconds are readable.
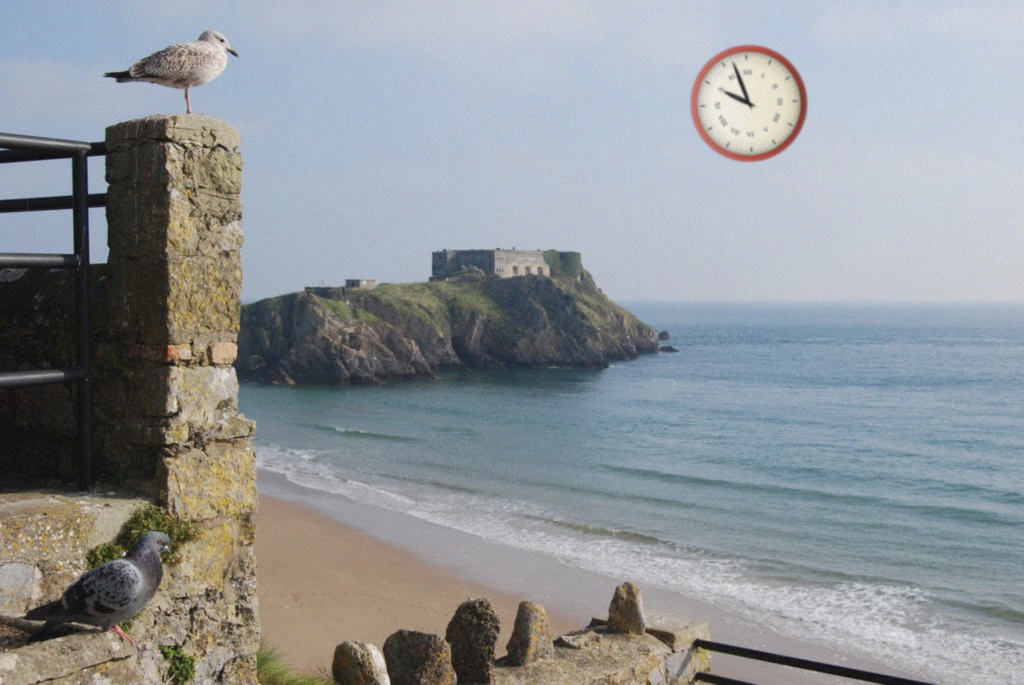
9.57
